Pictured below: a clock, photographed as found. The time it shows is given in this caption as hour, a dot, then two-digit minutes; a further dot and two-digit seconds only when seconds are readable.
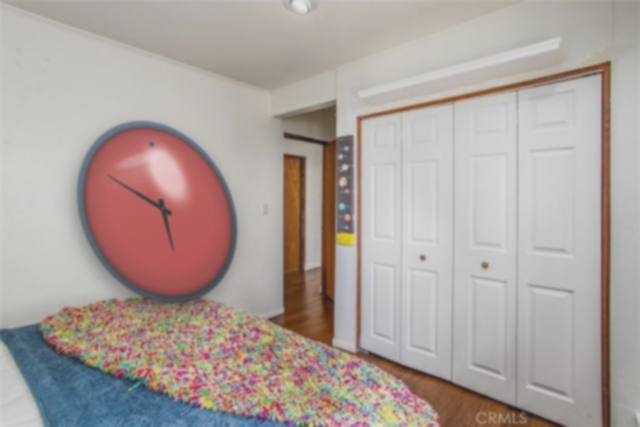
5.50
